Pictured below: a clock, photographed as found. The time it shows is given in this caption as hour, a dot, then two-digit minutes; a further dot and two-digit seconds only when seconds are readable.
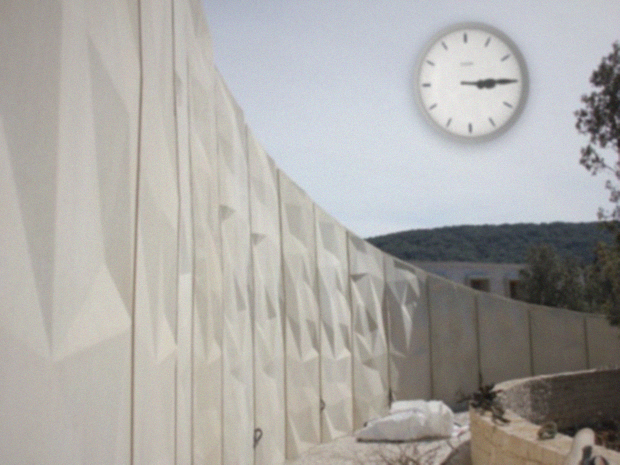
3.15
